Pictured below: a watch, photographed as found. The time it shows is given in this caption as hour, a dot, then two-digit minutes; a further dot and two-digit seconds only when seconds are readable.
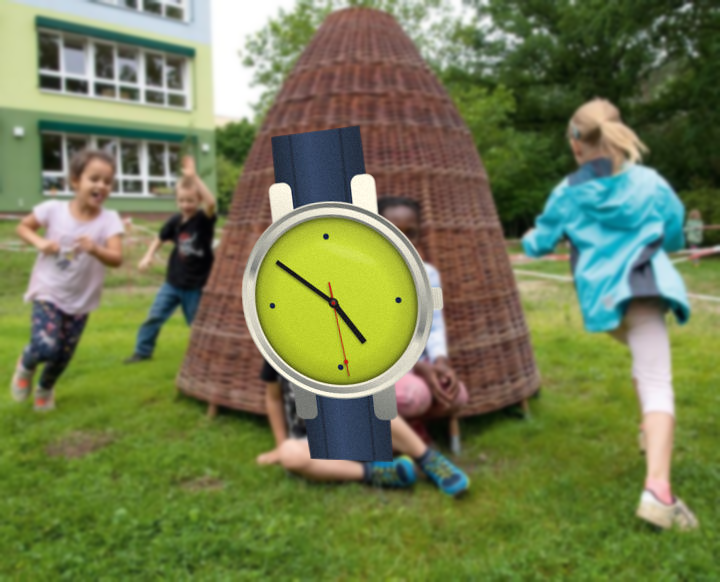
4.51.29
